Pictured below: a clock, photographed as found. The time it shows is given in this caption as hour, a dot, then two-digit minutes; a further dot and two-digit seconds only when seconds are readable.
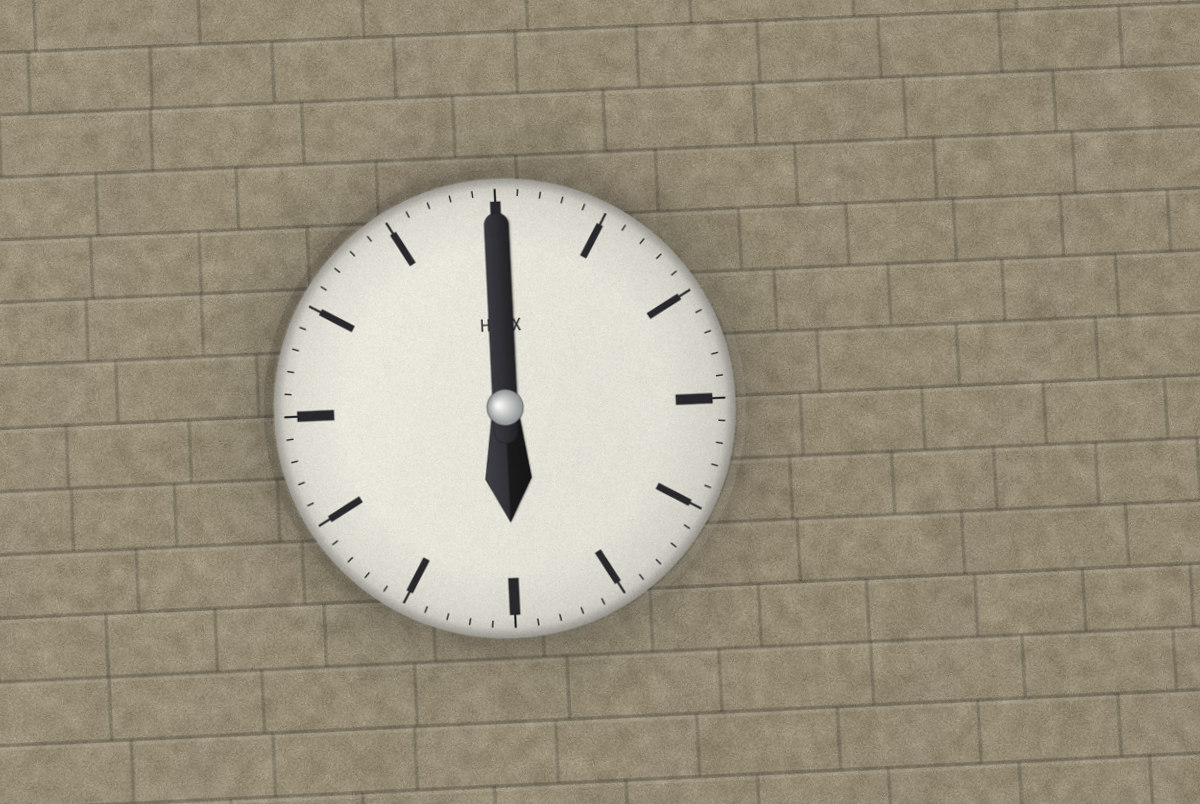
6.00
